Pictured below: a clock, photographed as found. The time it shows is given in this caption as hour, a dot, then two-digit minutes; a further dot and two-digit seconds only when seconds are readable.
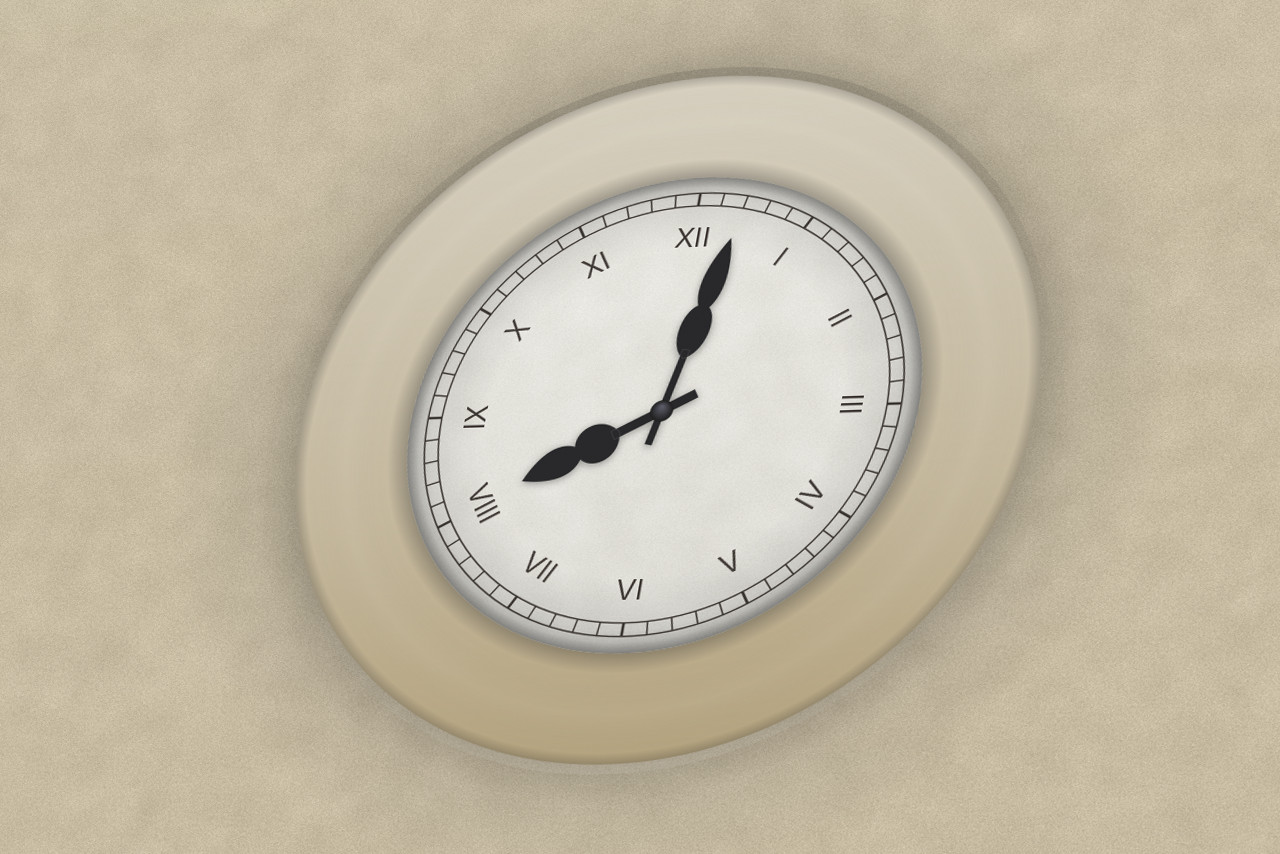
8.02
